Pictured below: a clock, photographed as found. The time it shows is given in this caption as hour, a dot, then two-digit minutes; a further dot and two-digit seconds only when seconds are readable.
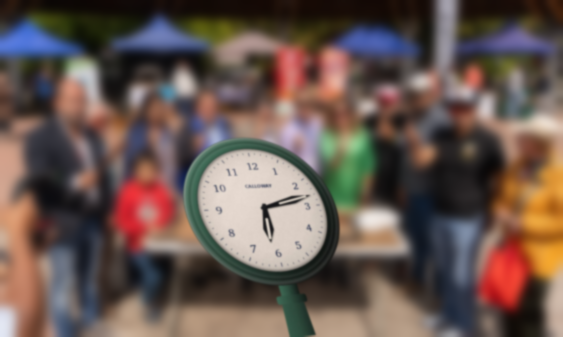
6.13
